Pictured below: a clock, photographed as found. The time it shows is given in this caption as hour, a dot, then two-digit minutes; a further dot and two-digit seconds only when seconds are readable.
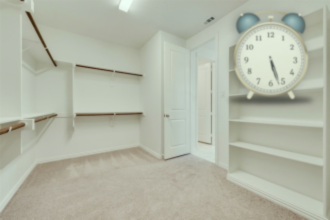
5.27
